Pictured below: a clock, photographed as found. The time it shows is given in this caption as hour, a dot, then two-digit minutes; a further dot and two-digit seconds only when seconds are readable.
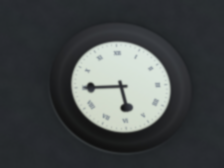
5.45
